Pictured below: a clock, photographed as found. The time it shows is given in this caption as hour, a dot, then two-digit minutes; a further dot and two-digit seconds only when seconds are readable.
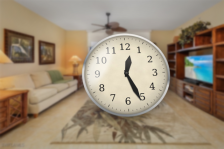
12.26
